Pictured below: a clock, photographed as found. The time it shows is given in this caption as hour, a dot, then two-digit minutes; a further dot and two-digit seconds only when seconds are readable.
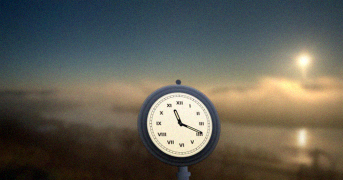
11.19
